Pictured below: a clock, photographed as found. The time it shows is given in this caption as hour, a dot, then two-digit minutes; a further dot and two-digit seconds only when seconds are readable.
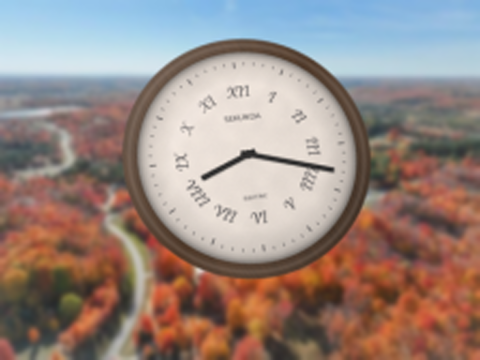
8.18
